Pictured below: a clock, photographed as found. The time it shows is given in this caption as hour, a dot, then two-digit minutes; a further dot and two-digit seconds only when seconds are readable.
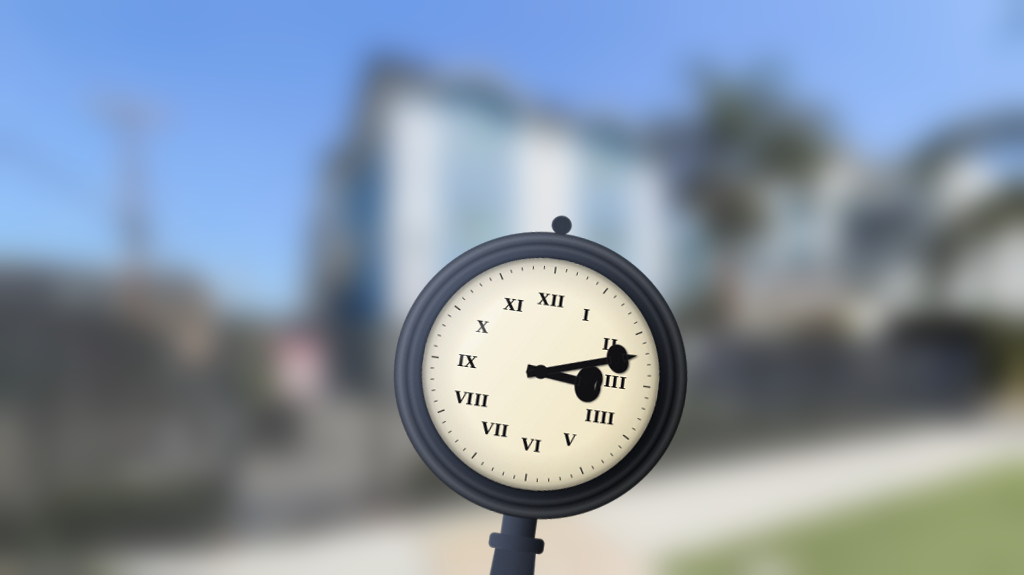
3.12
